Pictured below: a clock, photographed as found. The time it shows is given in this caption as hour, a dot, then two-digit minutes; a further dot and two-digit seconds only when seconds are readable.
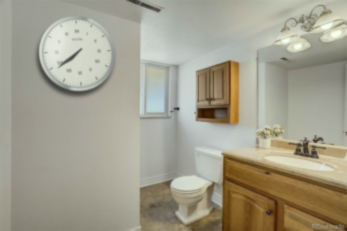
7.39
